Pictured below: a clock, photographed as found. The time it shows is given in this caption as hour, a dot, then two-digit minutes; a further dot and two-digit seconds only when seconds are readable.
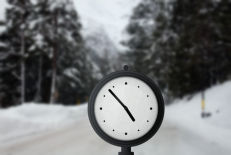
4.53
